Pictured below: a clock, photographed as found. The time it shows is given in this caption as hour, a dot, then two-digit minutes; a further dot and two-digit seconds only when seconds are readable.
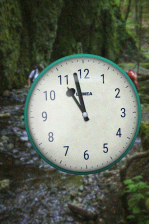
10.58
